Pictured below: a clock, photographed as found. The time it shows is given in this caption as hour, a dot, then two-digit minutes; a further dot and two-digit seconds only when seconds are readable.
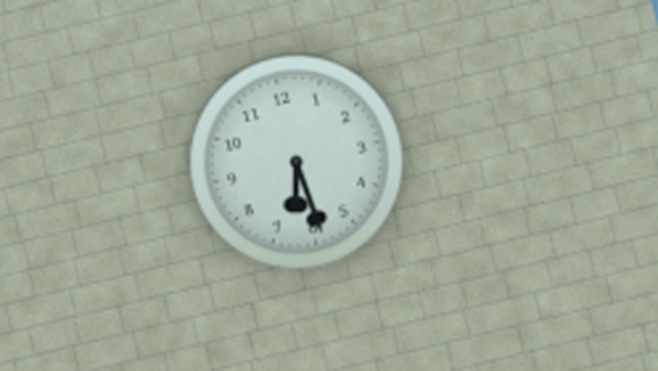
6.29
